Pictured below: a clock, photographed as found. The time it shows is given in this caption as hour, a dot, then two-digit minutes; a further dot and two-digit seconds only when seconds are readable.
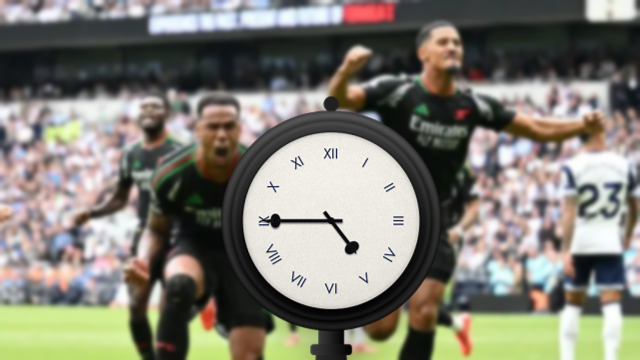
4.45
